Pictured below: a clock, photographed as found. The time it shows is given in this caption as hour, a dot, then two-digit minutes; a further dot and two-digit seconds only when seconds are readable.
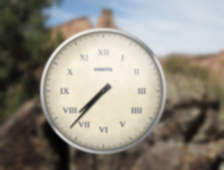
7.37
